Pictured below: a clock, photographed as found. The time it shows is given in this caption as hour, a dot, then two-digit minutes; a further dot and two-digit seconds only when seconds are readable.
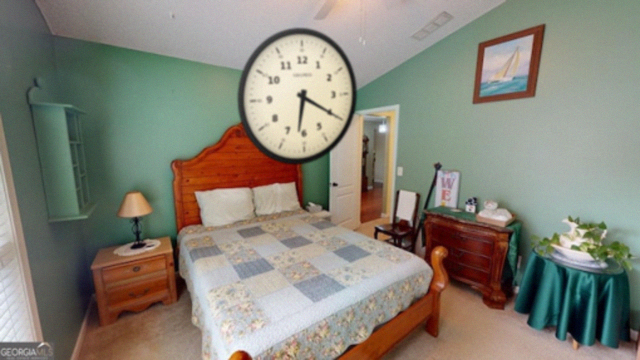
6.20
